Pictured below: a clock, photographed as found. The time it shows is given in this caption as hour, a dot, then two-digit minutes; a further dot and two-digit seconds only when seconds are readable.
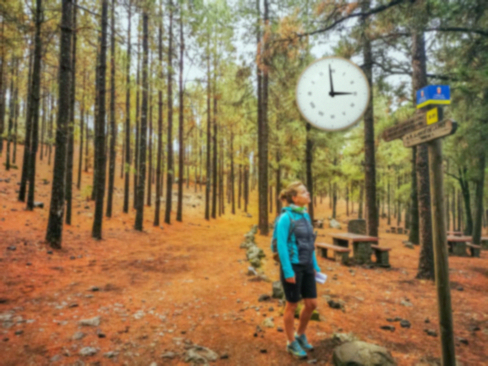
2.59
